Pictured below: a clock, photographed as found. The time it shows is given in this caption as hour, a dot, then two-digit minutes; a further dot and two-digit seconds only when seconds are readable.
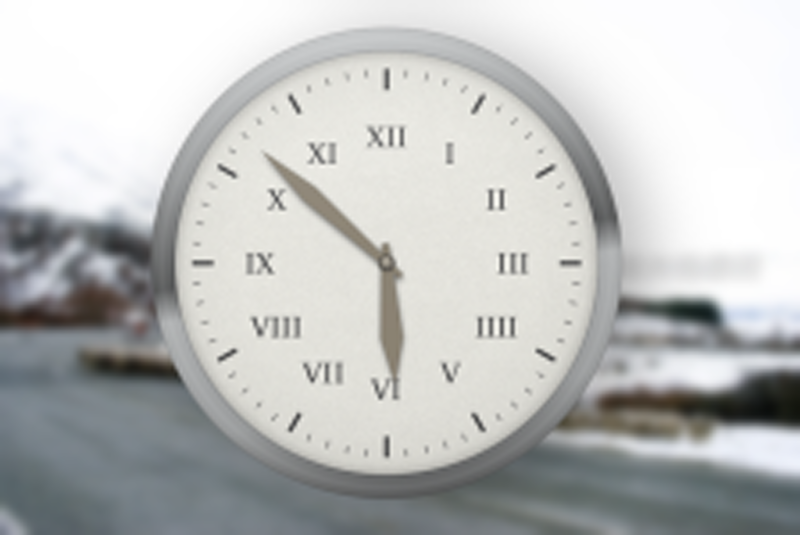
5.52
